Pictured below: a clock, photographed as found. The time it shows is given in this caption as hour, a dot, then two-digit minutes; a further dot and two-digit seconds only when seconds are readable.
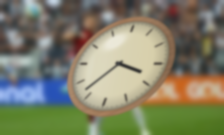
3.37
